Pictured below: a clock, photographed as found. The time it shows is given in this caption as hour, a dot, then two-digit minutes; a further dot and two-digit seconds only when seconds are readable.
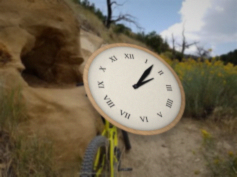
2.07
